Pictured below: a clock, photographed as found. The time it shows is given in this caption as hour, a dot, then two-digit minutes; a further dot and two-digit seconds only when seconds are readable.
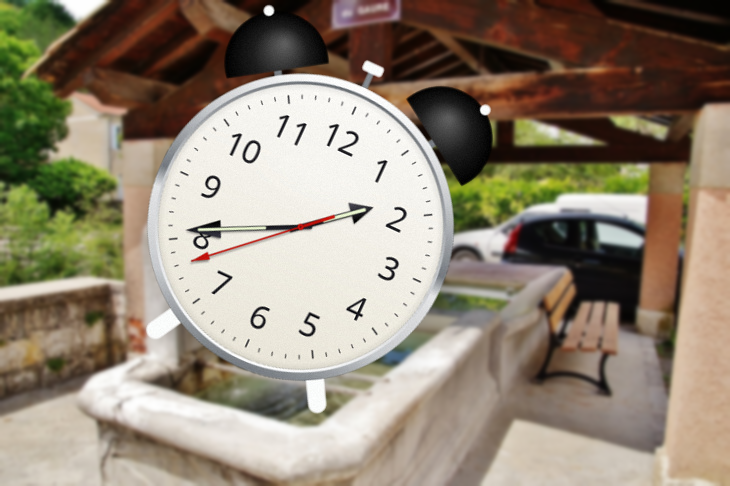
1.40.38
